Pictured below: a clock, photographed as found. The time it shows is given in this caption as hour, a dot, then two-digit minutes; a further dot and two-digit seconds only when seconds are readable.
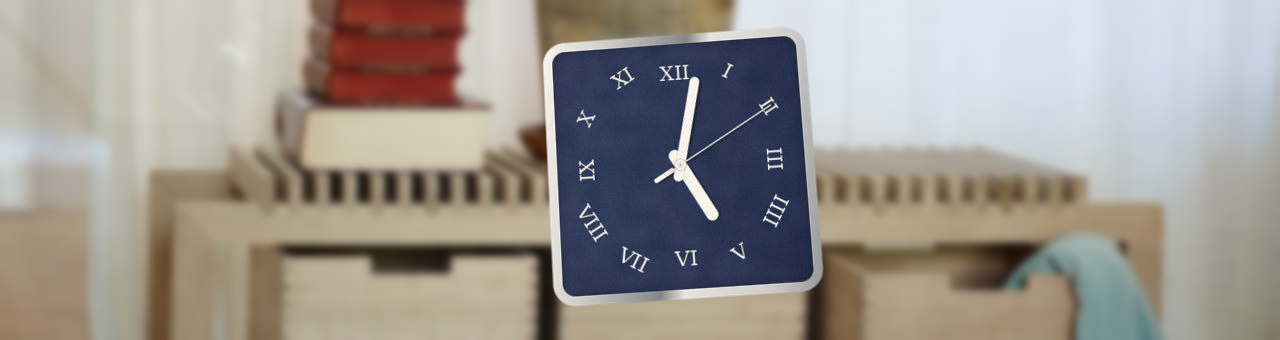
5.02.10
